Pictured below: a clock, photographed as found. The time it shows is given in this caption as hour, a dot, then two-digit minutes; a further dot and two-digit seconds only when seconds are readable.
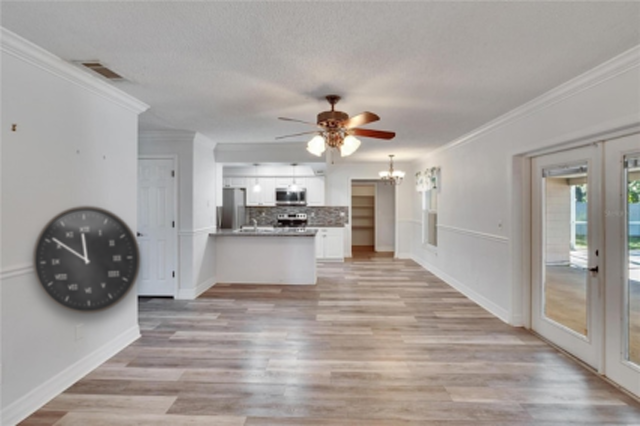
11.51
